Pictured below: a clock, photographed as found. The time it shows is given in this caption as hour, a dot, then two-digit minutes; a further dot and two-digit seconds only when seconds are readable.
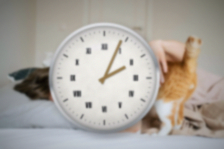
2.04
